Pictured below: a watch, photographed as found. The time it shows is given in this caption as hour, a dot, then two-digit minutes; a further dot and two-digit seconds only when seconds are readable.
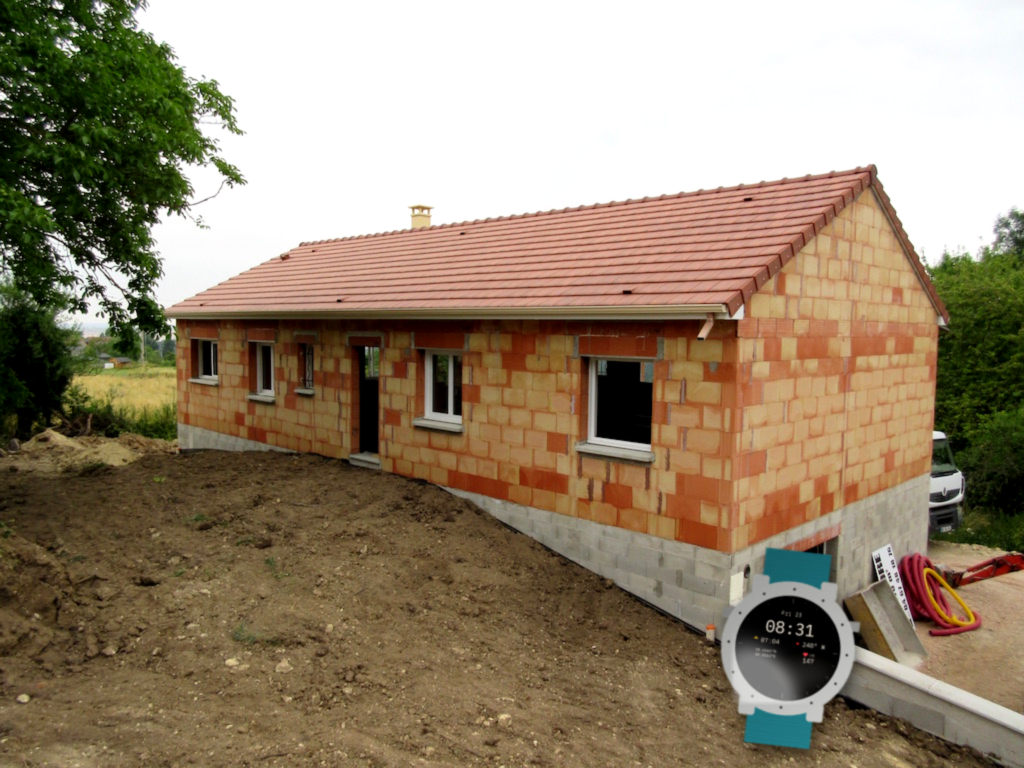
8.31
